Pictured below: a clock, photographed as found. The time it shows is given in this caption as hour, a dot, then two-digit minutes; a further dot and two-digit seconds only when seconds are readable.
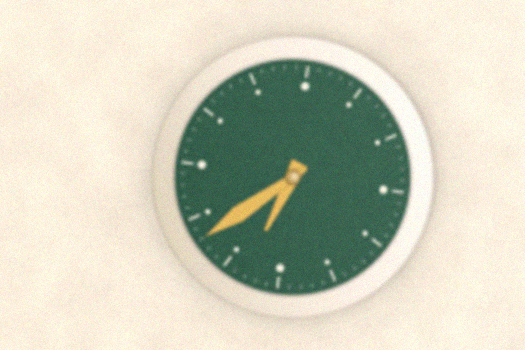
6.38
